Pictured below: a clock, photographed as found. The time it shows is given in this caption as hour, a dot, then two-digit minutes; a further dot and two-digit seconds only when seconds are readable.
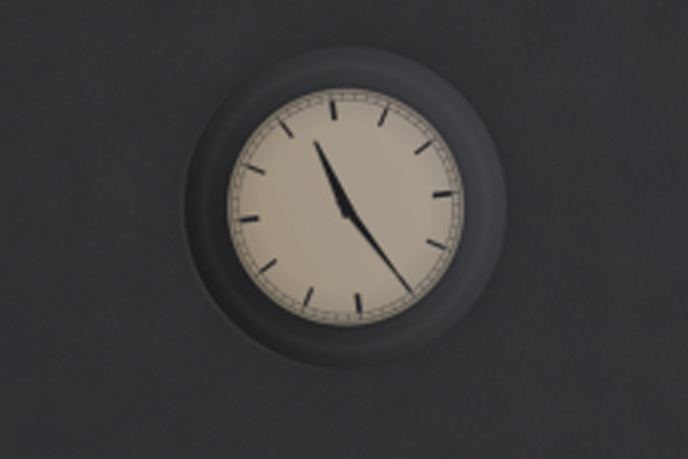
11.25
